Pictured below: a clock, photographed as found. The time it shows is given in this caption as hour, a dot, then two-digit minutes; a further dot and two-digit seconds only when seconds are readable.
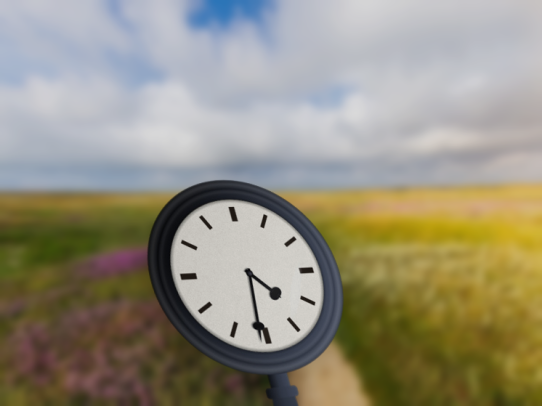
4.31
